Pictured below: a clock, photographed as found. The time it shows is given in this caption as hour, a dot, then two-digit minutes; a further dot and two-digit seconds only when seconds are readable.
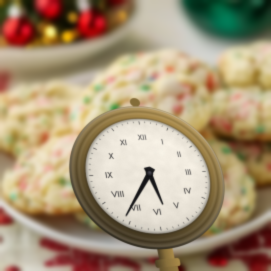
5.36
